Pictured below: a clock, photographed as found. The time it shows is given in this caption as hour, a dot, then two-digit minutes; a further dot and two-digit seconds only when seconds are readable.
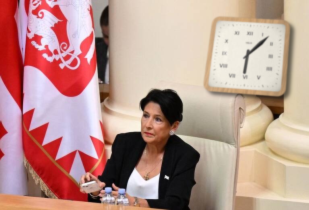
6.07
